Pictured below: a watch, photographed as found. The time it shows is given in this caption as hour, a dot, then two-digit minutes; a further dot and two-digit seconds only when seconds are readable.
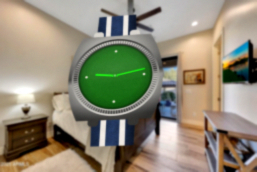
9.13
